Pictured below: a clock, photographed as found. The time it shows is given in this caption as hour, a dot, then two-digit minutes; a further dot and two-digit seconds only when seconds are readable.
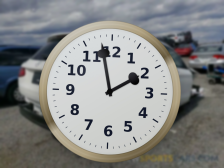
1.58
